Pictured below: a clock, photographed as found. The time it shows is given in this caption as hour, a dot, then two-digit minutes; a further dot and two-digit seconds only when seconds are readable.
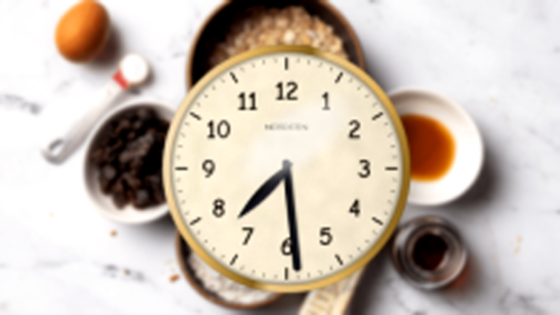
7.29
